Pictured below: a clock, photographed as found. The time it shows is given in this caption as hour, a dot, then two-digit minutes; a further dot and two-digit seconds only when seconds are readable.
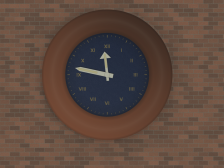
11.47
